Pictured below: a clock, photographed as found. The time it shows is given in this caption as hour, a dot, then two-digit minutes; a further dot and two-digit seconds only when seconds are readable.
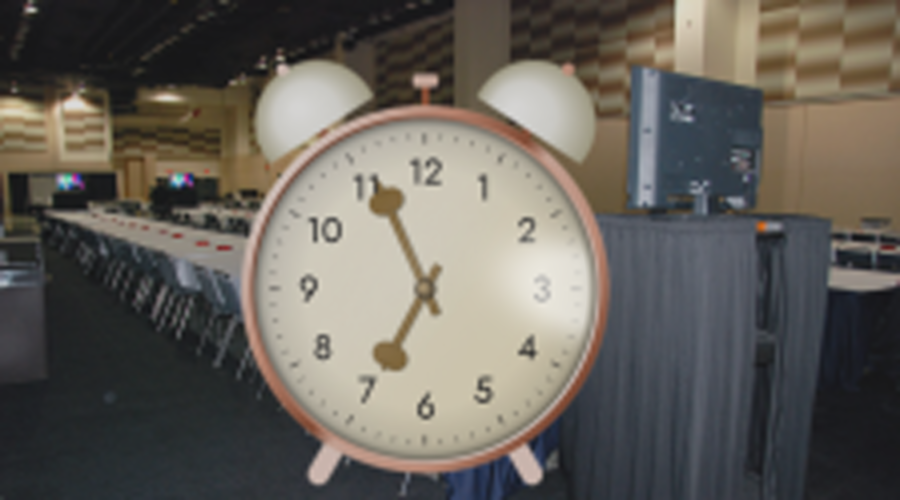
6.56
